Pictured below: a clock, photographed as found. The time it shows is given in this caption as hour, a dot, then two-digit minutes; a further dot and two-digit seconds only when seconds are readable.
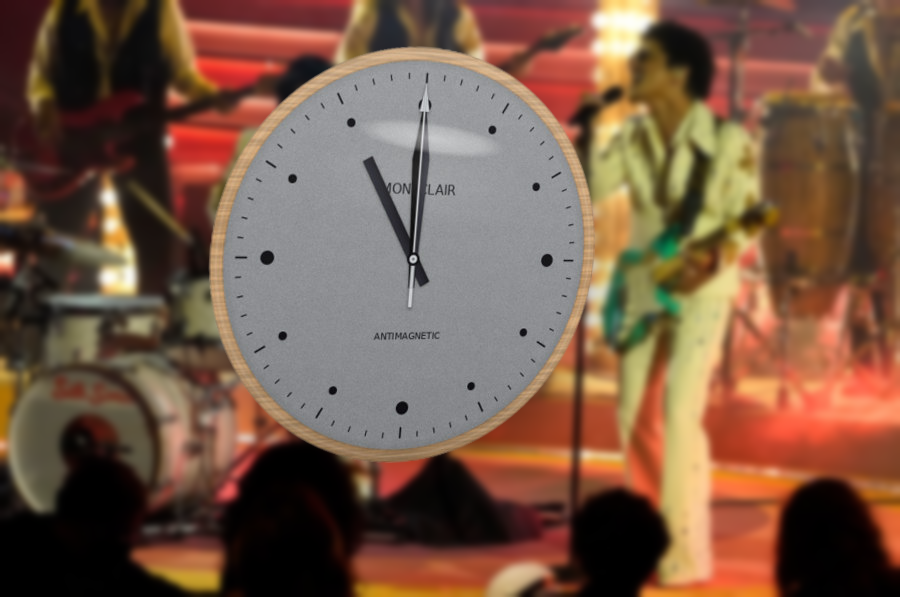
11.00.00
